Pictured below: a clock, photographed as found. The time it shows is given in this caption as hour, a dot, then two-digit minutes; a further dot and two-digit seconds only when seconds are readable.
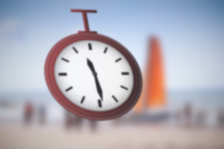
11.29
